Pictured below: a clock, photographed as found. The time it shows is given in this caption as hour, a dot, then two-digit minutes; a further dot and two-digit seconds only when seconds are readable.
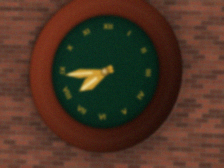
7.44
